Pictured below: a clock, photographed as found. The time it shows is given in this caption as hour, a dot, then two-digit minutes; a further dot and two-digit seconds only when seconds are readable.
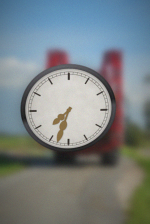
7.33
